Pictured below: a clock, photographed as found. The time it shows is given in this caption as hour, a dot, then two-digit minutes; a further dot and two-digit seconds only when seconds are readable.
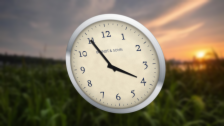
3.55
